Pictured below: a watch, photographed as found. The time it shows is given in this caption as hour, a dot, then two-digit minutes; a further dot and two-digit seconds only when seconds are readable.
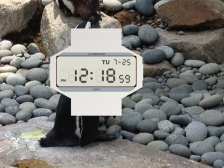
12.18.59
